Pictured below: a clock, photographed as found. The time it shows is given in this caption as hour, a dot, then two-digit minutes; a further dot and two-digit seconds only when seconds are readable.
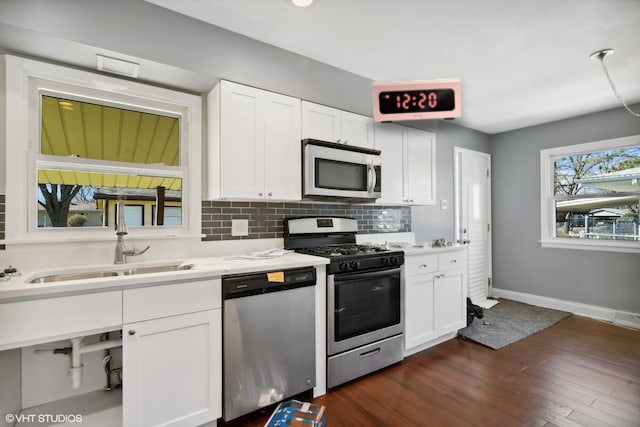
12.20
